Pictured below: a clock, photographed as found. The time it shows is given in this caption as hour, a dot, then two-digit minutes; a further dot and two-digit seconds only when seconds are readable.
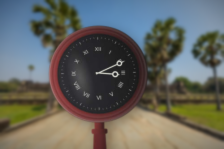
3.11
